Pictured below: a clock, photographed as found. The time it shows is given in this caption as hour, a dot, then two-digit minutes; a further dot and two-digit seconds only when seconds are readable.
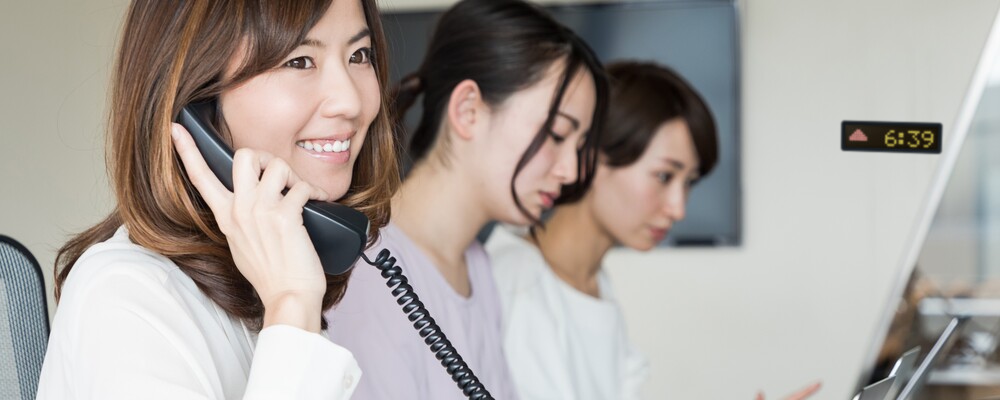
6.39
